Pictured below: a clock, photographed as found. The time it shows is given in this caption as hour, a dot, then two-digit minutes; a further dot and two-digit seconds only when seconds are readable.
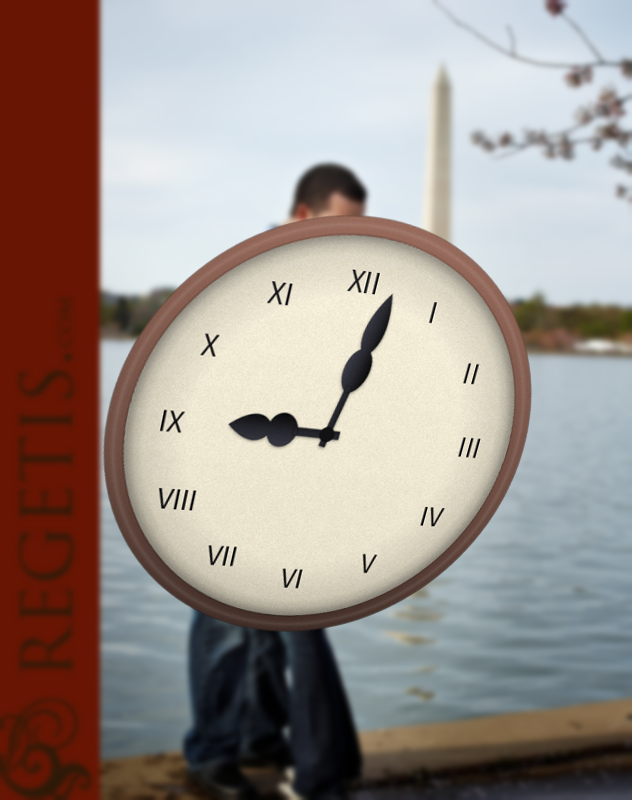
9.02
